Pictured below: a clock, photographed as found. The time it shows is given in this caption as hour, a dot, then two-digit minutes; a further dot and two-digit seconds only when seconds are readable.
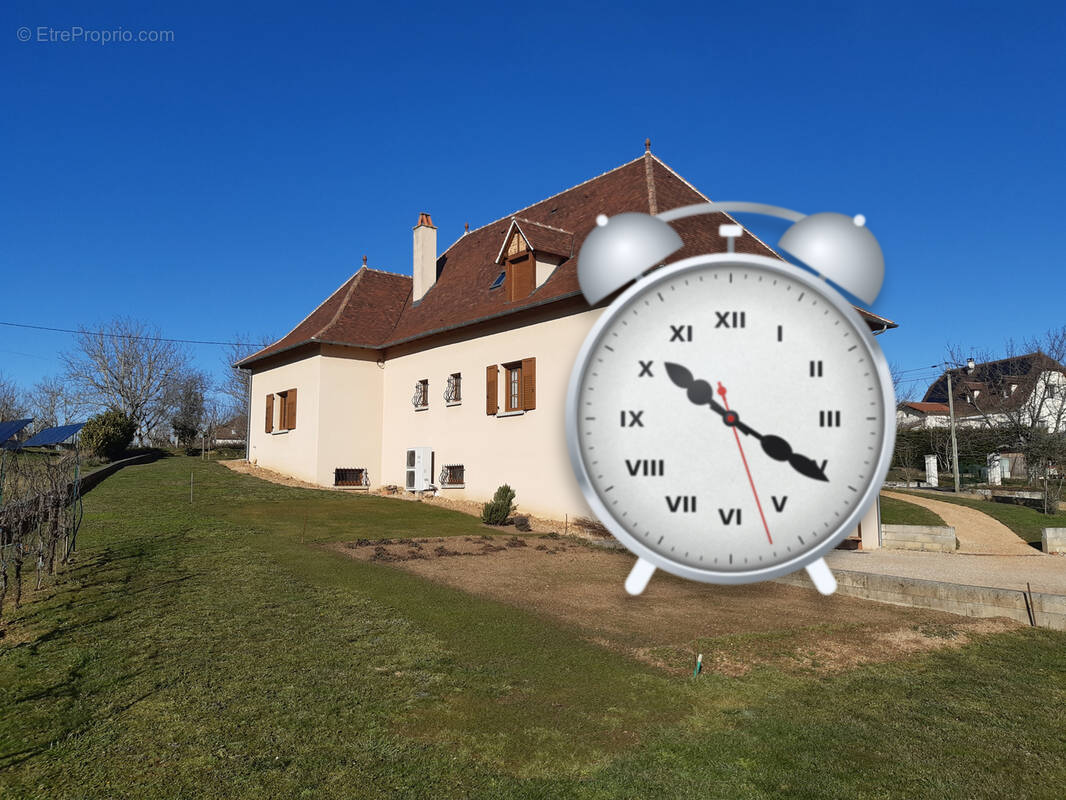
10.20.27
